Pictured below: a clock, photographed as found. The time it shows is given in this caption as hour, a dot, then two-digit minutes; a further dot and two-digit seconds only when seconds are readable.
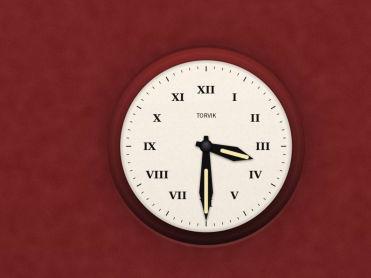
3.30
